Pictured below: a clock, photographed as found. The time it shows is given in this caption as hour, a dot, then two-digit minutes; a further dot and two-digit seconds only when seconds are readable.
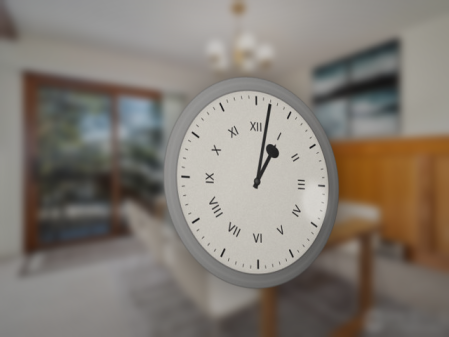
1.02
